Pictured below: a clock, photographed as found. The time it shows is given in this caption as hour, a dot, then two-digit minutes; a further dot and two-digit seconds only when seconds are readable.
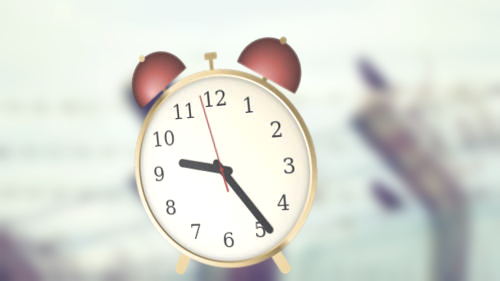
9.23.58
